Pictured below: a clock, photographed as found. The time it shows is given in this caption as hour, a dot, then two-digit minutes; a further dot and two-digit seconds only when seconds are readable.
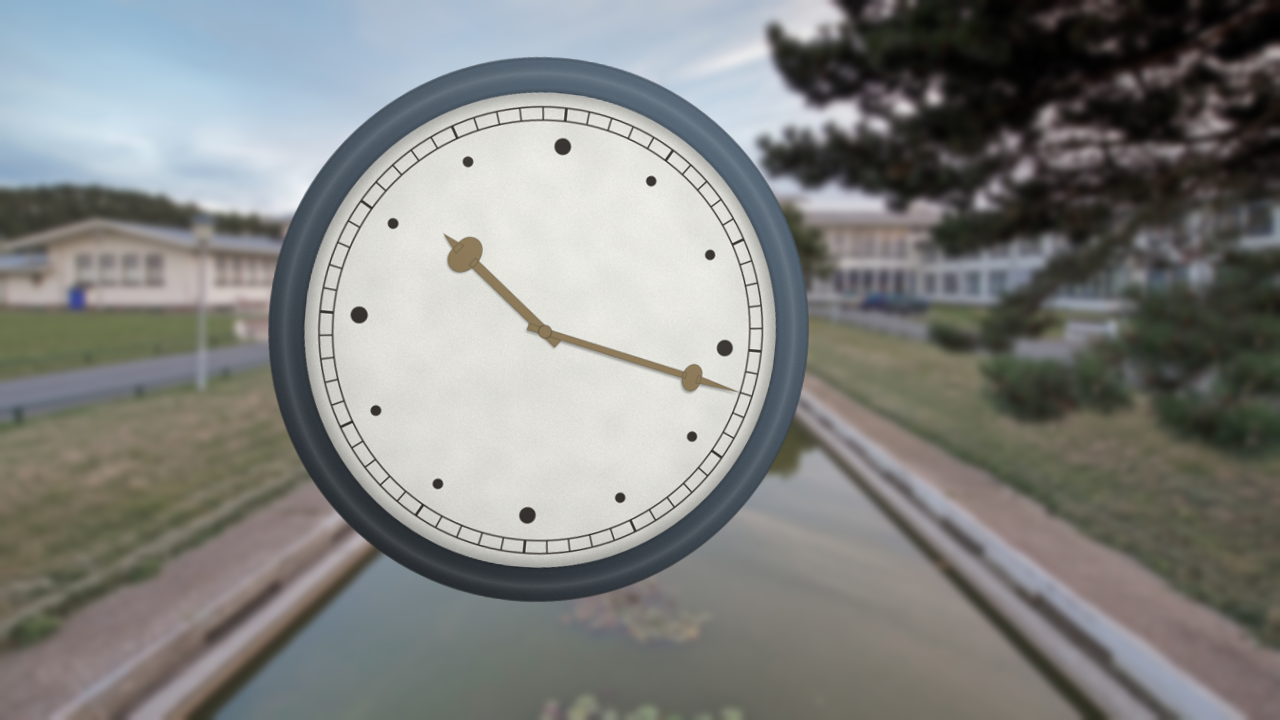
10.17
